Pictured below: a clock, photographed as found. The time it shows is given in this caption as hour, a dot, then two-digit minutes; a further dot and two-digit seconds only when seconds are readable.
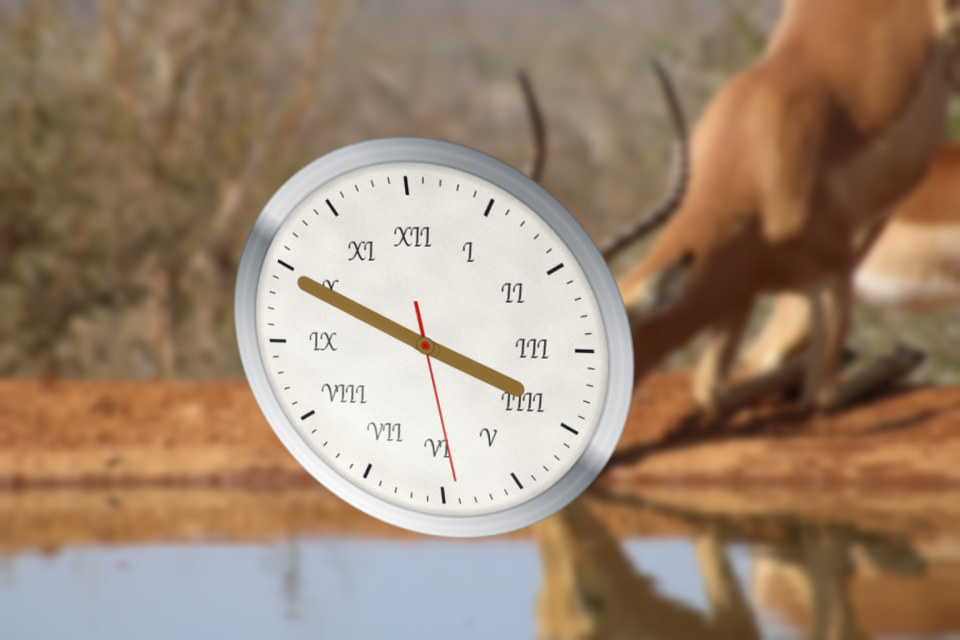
3.49.29
